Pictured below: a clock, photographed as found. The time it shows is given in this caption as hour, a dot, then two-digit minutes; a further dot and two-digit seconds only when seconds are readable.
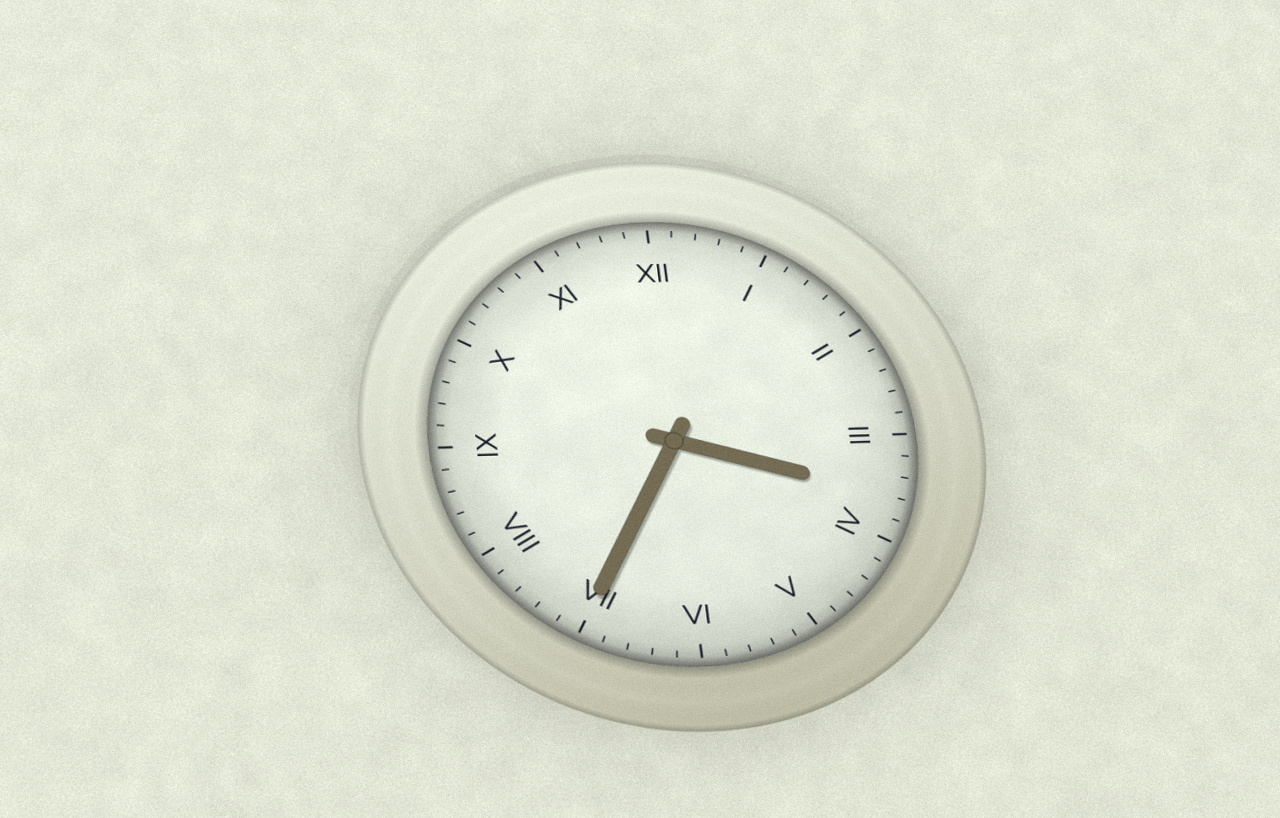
3.35
